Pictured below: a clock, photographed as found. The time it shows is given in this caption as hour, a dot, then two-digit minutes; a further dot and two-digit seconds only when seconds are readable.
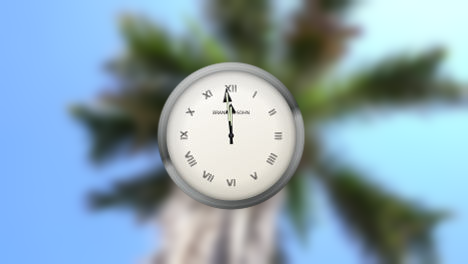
11.59
